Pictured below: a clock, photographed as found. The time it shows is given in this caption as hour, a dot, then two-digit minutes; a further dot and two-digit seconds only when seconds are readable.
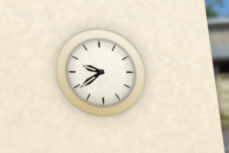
9.39
